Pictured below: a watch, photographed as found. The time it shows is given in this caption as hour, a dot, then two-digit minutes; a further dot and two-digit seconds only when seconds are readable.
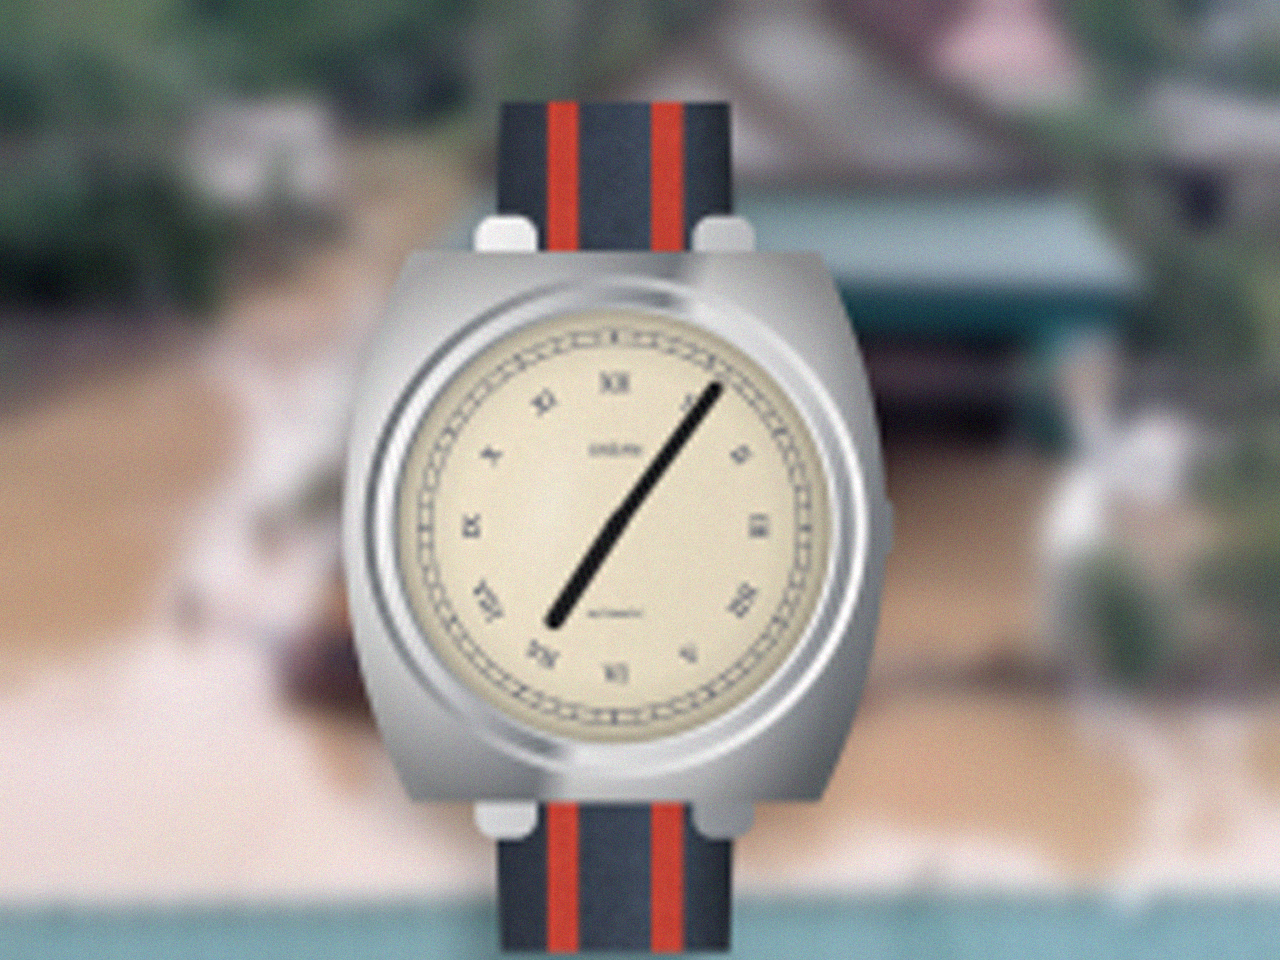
7.06
